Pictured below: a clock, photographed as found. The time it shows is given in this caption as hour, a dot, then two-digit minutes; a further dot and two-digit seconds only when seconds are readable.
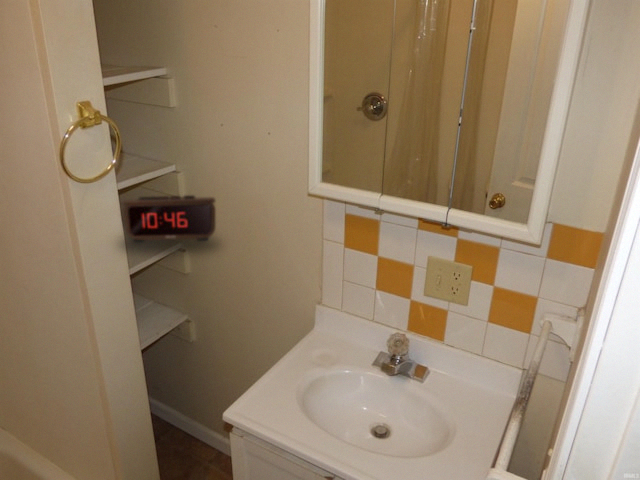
10.46
